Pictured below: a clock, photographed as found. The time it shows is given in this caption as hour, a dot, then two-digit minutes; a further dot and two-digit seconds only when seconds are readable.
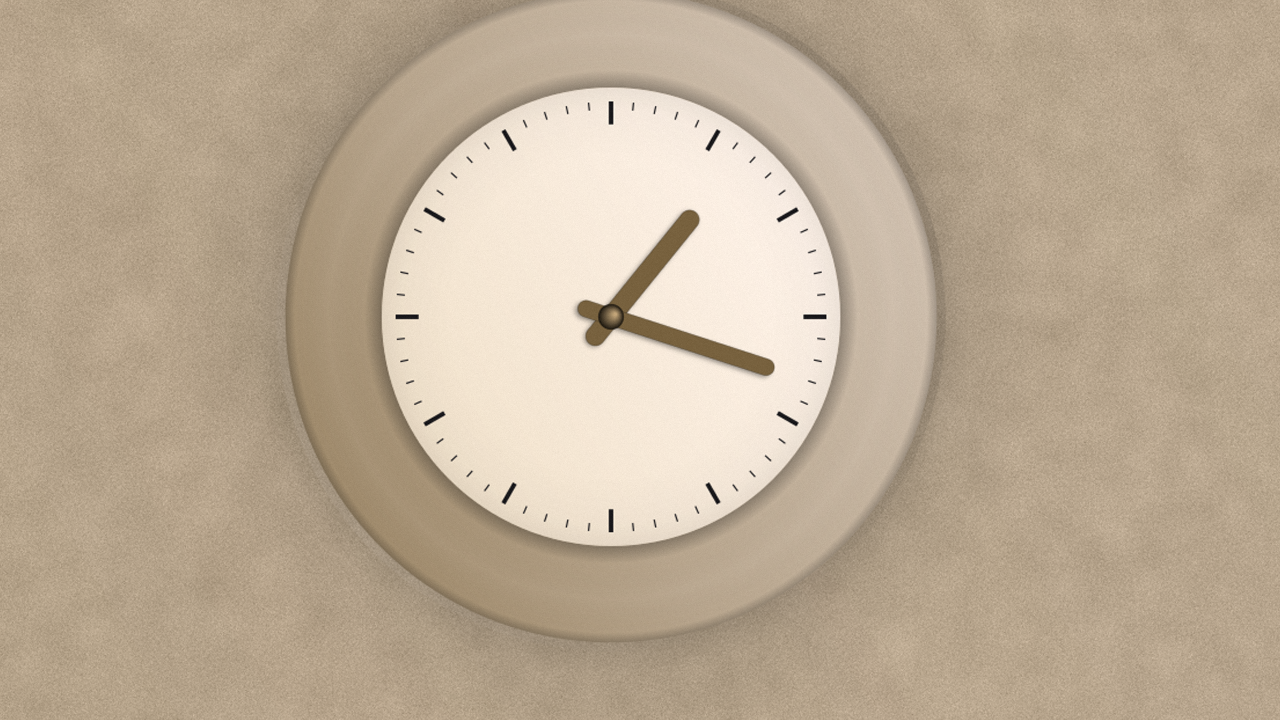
1.18
